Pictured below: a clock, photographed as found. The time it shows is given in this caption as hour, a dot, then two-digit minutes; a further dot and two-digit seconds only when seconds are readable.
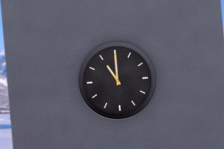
11.00
